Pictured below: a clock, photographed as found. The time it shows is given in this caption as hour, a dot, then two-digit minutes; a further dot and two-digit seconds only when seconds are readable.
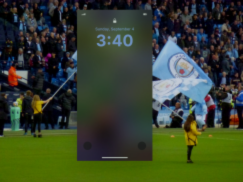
3.40
